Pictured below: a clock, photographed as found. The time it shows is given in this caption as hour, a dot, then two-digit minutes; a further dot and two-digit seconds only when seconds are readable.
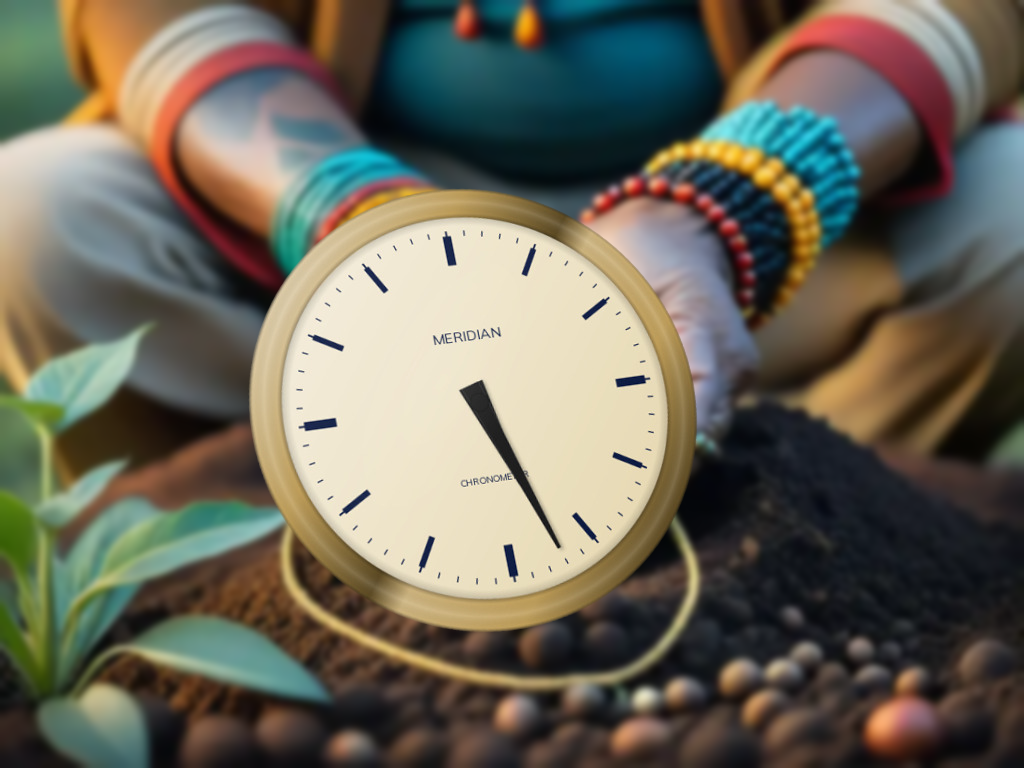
5.27
